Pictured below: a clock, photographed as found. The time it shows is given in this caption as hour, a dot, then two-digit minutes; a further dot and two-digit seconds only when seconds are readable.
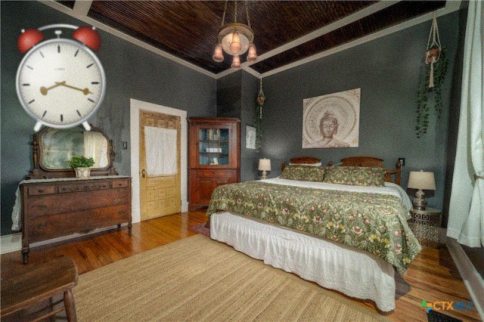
8.18
